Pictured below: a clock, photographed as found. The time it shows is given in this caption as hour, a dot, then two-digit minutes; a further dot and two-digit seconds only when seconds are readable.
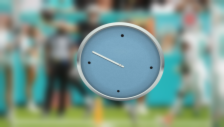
9.49
